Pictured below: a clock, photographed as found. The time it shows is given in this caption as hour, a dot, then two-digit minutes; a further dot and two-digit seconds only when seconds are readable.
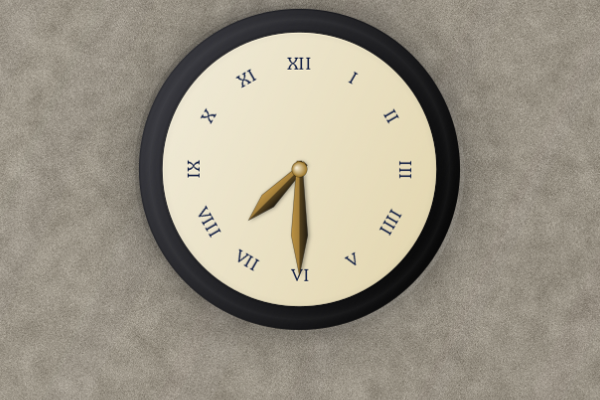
7.30
